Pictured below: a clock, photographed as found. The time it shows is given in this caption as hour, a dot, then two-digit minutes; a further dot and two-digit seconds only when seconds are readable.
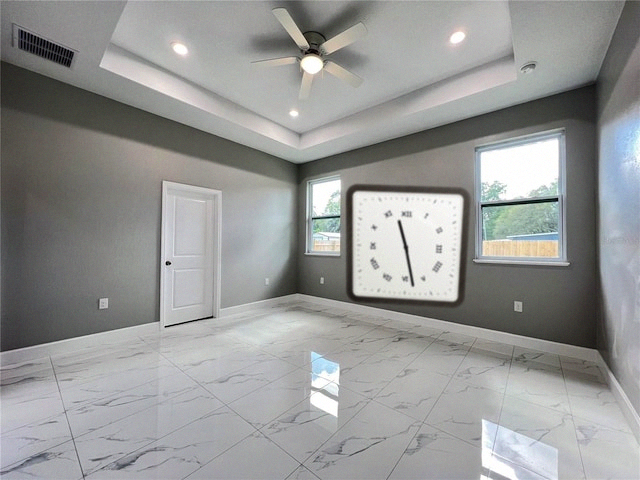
11.28
